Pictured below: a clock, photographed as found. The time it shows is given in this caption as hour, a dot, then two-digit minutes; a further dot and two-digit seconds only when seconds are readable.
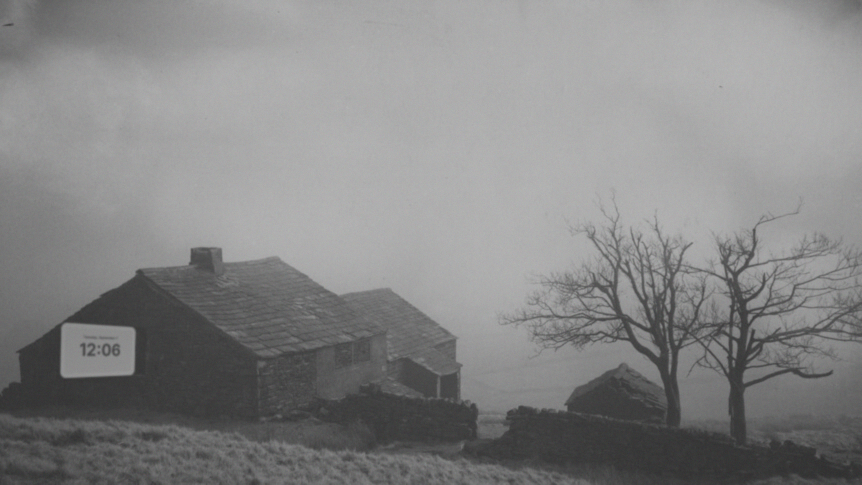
12.06
